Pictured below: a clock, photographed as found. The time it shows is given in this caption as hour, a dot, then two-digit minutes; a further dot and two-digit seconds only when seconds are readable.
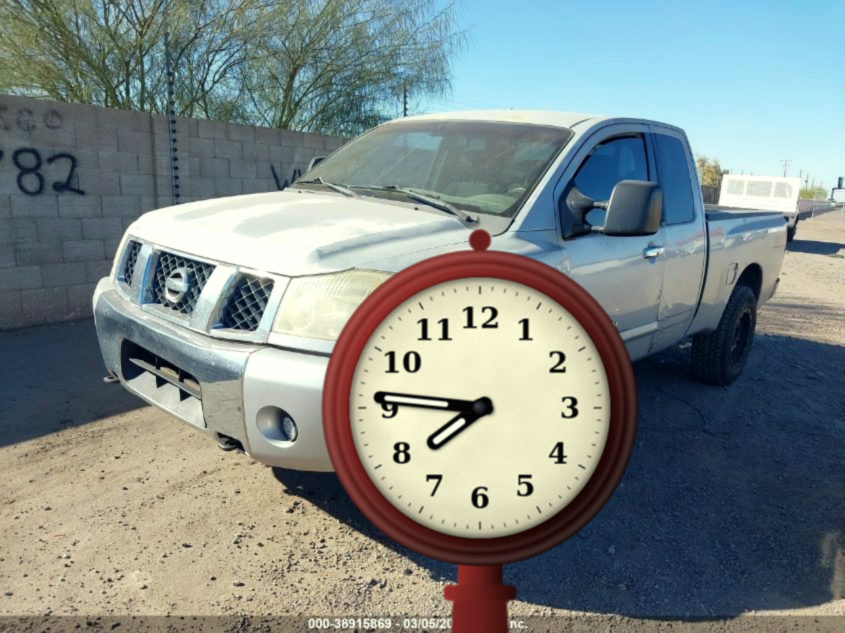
7.46
